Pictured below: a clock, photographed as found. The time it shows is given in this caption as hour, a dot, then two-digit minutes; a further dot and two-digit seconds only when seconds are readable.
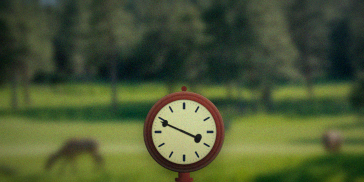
3.49
